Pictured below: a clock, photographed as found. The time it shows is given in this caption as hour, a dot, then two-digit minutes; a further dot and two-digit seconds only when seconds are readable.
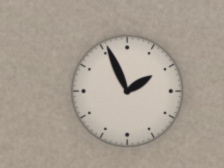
1.56
